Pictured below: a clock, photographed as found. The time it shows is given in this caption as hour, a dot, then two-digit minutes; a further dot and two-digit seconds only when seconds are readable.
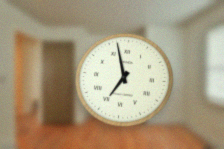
6.57
